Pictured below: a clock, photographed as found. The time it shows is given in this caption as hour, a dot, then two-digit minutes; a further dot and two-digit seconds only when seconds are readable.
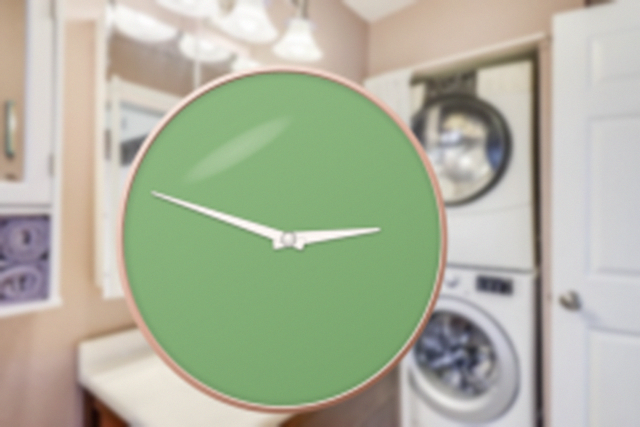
2.48
